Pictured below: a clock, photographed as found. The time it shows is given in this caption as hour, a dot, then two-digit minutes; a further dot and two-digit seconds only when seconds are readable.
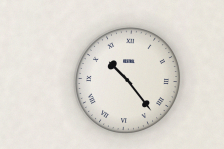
10.23
